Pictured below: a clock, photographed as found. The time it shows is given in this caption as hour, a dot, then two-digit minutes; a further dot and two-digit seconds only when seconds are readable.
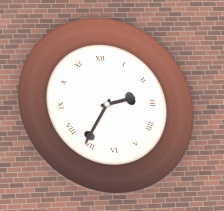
2.36
